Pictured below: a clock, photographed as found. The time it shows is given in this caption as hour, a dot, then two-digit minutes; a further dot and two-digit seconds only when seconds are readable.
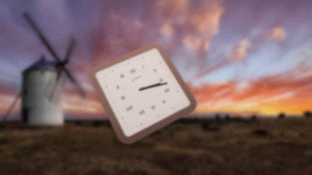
3.17
